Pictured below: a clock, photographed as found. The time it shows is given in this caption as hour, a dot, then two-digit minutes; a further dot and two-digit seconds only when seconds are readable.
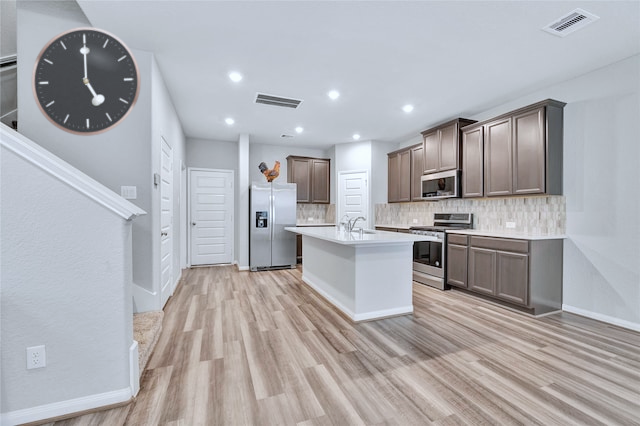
5.00
